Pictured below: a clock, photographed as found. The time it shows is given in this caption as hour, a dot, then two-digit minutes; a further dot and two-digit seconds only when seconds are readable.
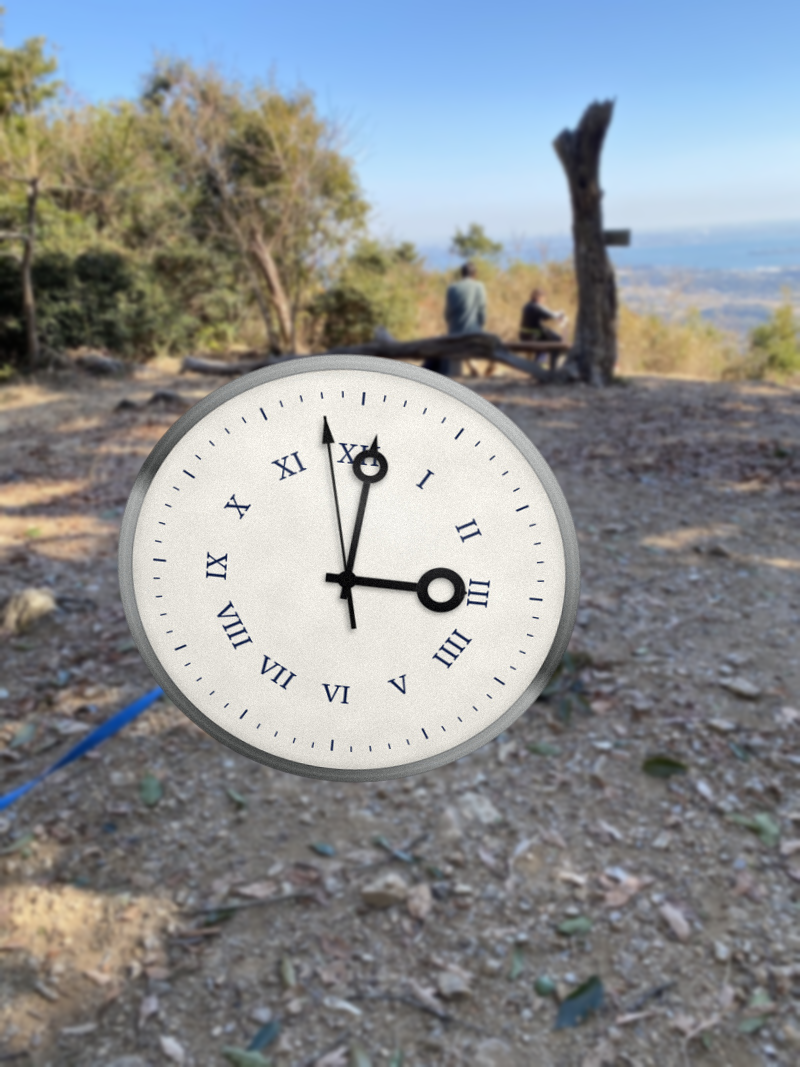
3.00.58
